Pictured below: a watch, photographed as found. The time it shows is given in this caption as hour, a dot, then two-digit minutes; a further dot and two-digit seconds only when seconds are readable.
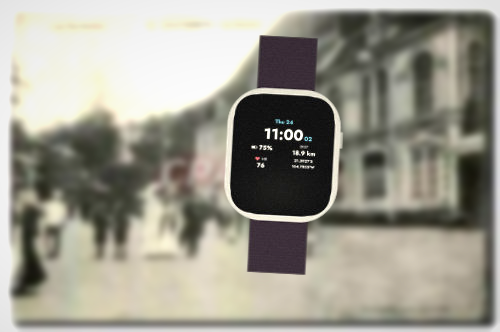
11.00
